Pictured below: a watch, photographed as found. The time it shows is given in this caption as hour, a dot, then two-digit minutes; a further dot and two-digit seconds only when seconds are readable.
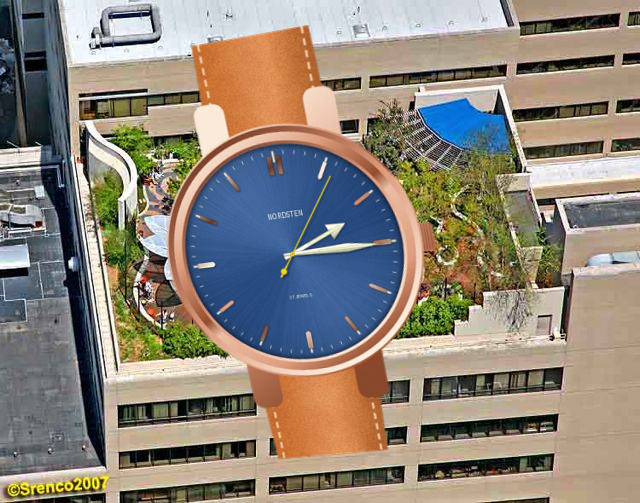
2.15.06
